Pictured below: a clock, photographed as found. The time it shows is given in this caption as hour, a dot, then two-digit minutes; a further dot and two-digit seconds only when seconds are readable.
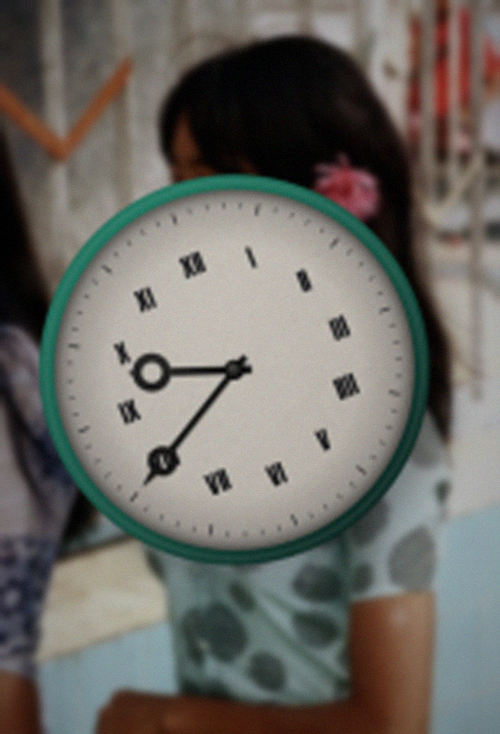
9.40
